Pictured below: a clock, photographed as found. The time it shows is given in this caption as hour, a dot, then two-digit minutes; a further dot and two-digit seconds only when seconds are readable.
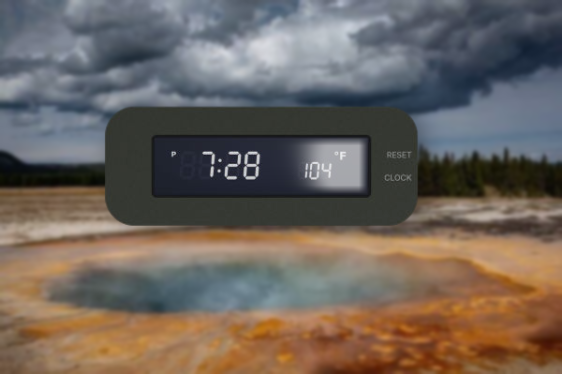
7.28
